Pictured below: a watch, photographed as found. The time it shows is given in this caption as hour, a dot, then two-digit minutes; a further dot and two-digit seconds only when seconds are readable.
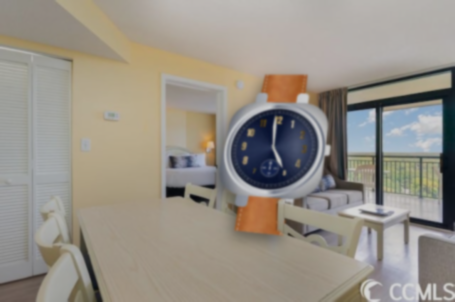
4.59
